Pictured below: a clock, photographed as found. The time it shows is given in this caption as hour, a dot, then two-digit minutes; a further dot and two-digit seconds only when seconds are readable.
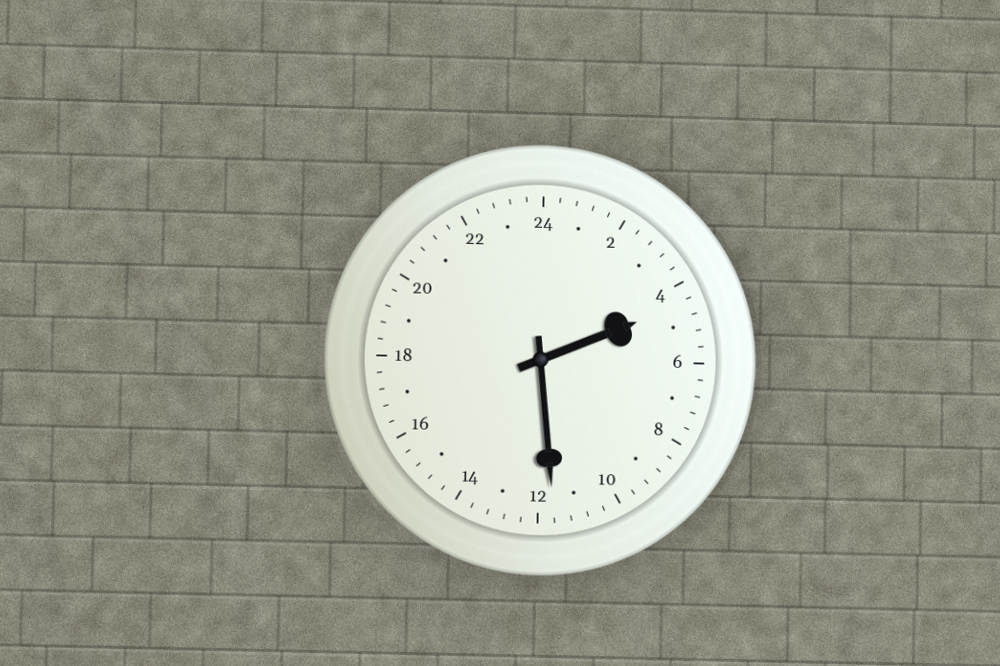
4.29
